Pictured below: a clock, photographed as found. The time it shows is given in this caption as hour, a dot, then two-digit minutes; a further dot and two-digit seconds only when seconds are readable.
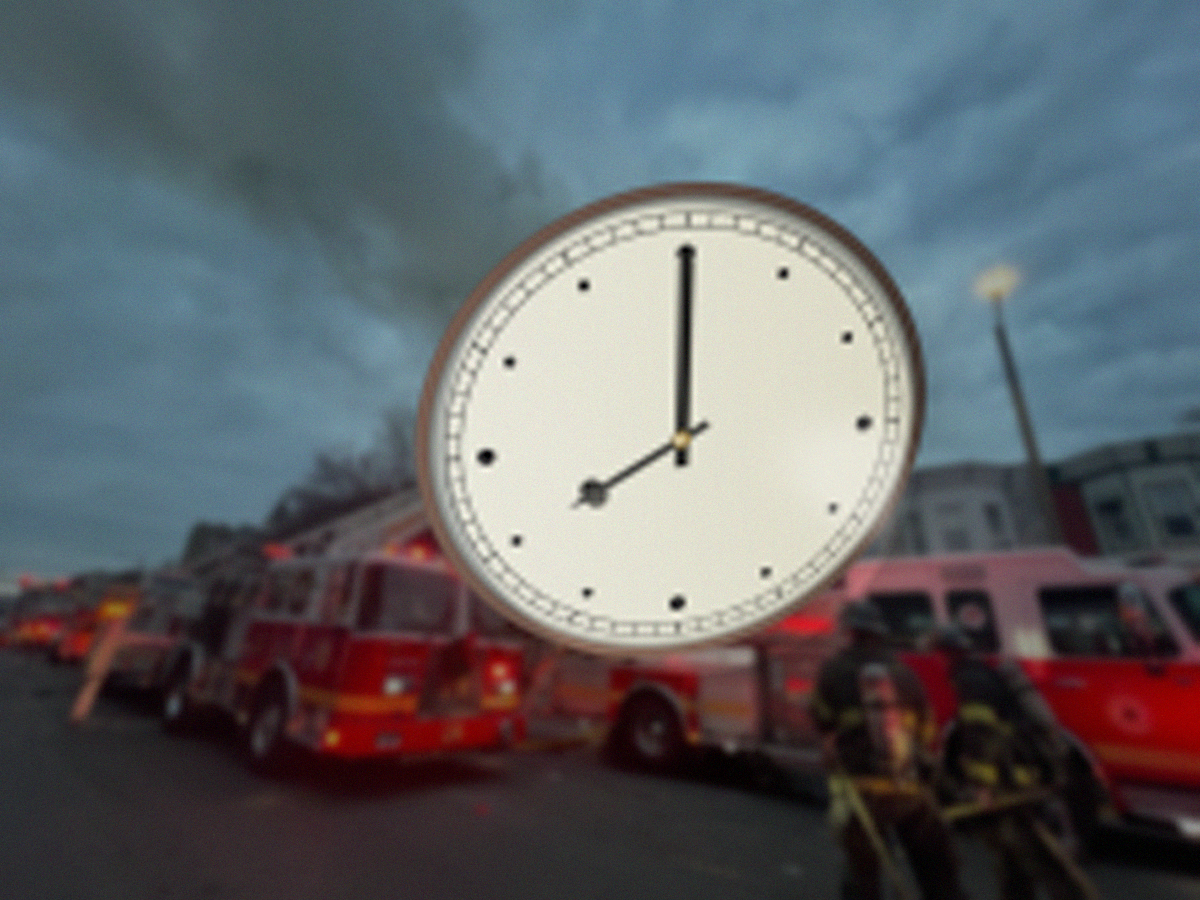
8.00
